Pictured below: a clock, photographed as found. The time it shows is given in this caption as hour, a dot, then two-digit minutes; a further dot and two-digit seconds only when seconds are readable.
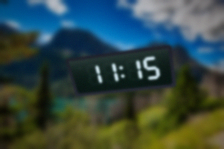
11.15
